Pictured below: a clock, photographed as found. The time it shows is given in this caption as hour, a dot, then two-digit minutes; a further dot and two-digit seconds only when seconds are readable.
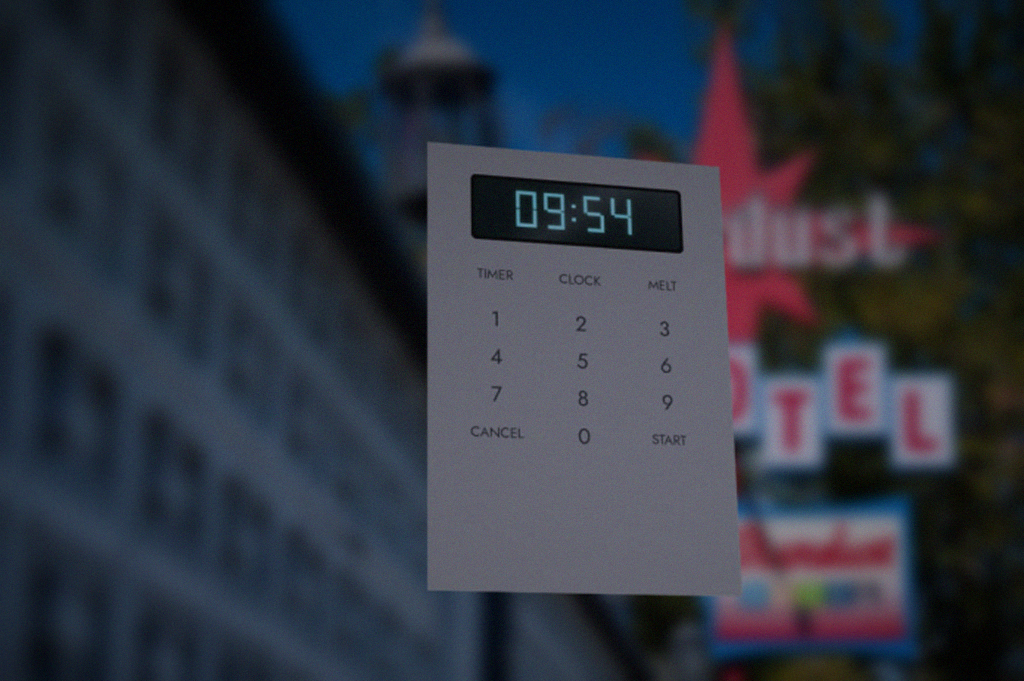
9.54
